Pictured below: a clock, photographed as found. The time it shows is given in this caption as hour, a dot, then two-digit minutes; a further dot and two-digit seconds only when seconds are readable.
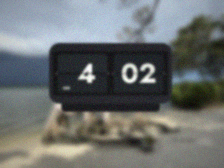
4.02
